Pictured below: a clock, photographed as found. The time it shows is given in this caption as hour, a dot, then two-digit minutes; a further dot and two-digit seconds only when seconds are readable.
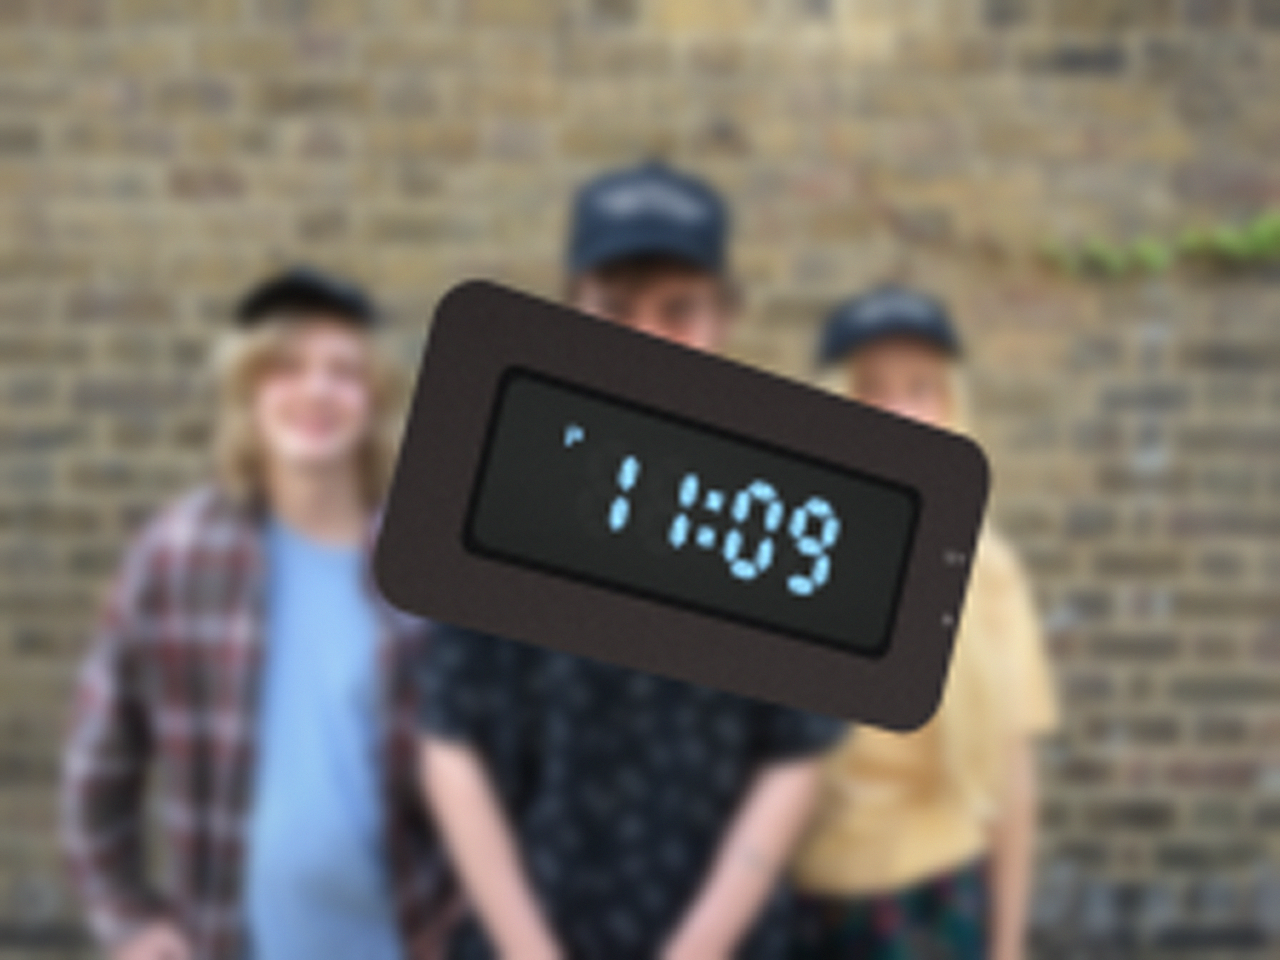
11.09
